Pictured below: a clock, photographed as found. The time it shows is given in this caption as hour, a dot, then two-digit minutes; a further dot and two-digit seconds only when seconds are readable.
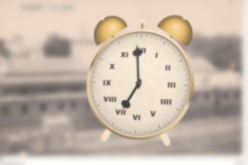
6.59
